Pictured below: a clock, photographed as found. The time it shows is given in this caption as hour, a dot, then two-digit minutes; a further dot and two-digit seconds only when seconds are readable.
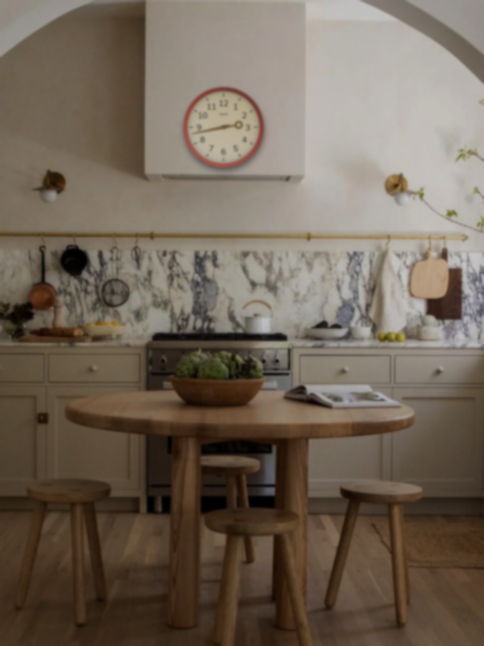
2.43
